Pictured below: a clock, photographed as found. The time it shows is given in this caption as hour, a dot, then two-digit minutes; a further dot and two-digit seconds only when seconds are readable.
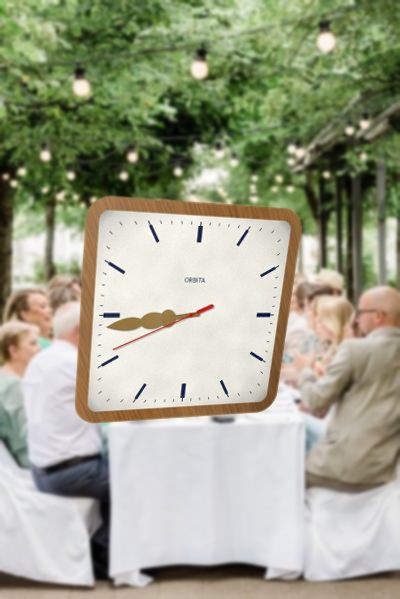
8.43.41
